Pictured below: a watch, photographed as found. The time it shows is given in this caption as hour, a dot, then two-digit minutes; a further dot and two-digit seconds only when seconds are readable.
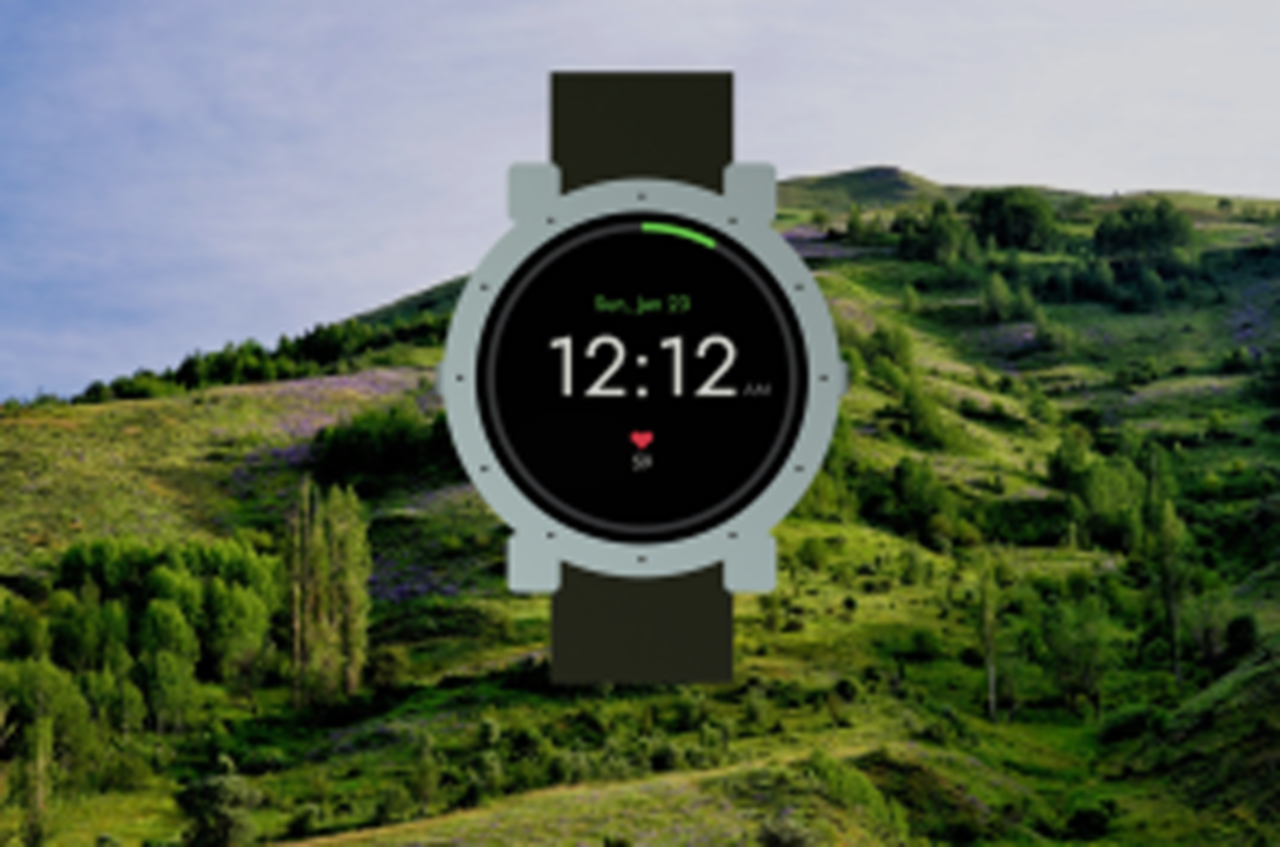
12.12
